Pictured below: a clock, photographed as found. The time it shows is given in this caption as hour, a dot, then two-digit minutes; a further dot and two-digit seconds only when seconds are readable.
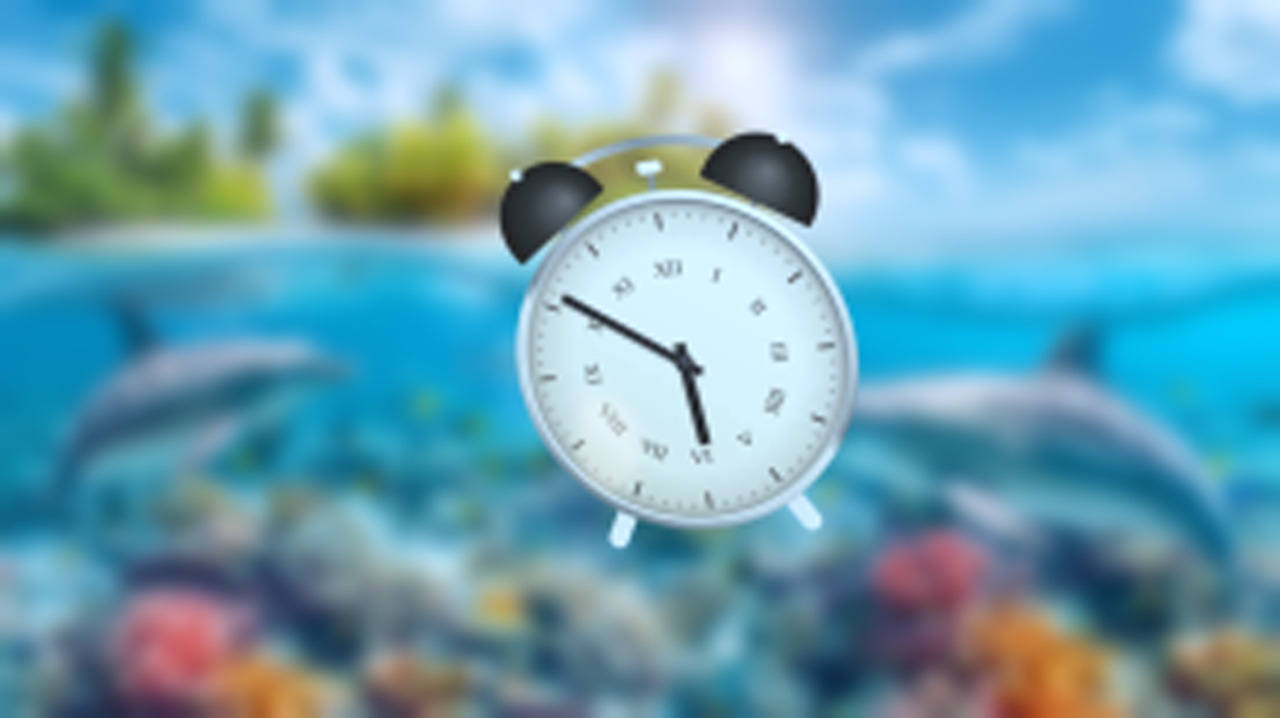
5.51
